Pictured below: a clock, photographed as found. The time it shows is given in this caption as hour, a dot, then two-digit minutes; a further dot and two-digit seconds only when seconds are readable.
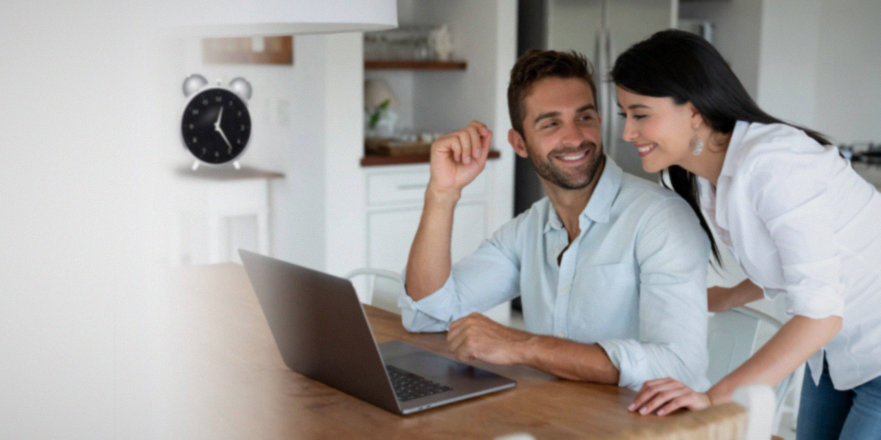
12.24
